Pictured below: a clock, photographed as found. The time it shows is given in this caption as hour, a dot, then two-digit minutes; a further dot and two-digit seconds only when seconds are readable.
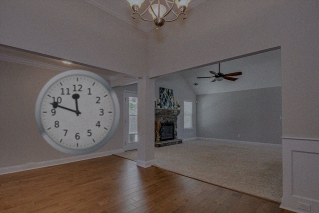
11.48
